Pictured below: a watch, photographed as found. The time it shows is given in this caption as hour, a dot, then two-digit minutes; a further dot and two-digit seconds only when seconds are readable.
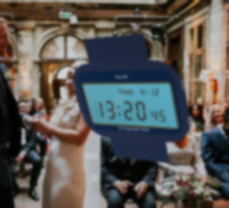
13.20
